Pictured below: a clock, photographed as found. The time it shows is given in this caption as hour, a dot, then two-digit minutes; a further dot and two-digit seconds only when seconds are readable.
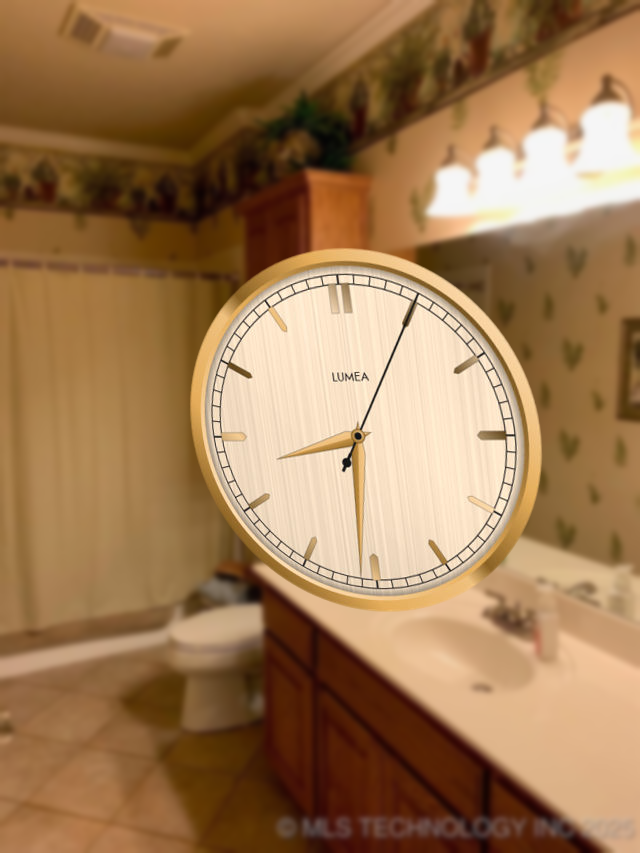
8.31.05
